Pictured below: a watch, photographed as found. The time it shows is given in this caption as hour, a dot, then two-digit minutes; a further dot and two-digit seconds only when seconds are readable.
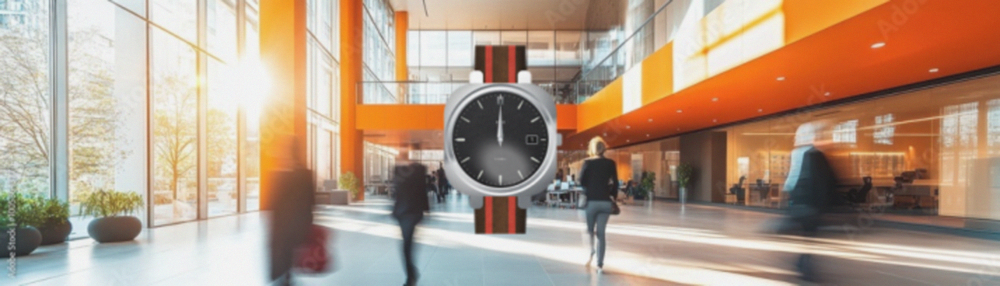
12.00
